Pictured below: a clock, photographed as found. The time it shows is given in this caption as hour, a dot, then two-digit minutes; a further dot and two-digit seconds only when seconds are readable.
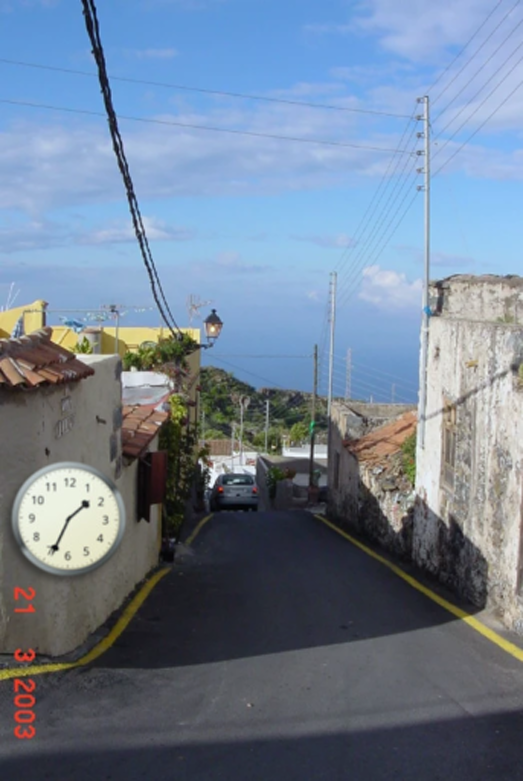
1.34
